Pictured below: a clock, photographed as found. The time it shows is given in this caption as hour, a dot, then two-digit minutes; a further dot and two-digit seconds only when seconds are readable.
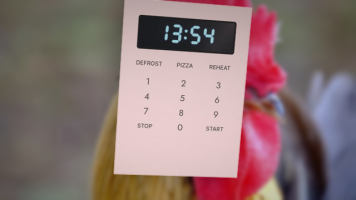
13.54
